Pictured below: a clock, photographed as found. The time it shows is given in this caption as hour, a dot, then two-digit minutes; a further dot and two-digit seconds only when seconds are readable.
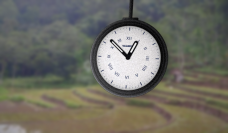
12.52
